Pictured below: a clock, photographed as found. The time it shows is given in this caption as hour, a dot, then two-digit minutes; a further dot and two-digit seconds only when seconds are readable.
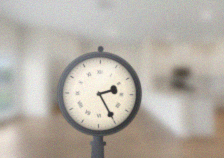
2.25
